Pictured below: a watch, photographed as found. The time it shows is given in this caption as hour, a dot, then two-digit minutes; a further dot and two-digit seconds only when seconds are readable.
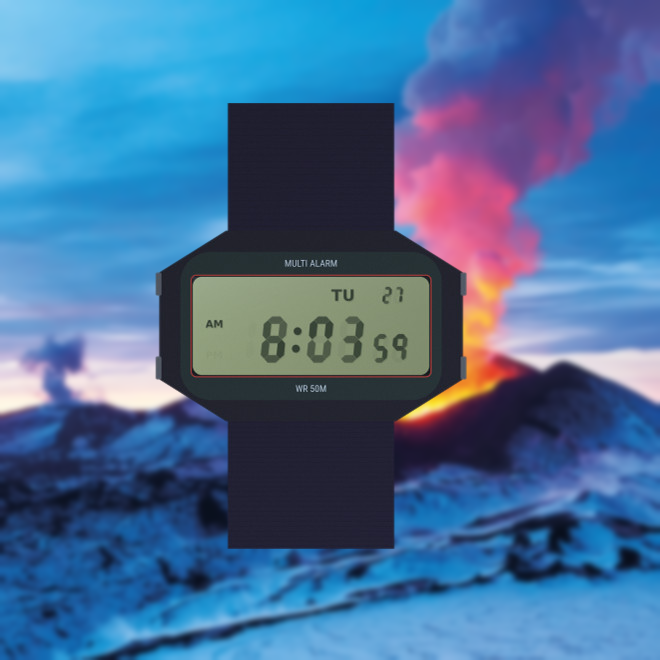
8.03.59
